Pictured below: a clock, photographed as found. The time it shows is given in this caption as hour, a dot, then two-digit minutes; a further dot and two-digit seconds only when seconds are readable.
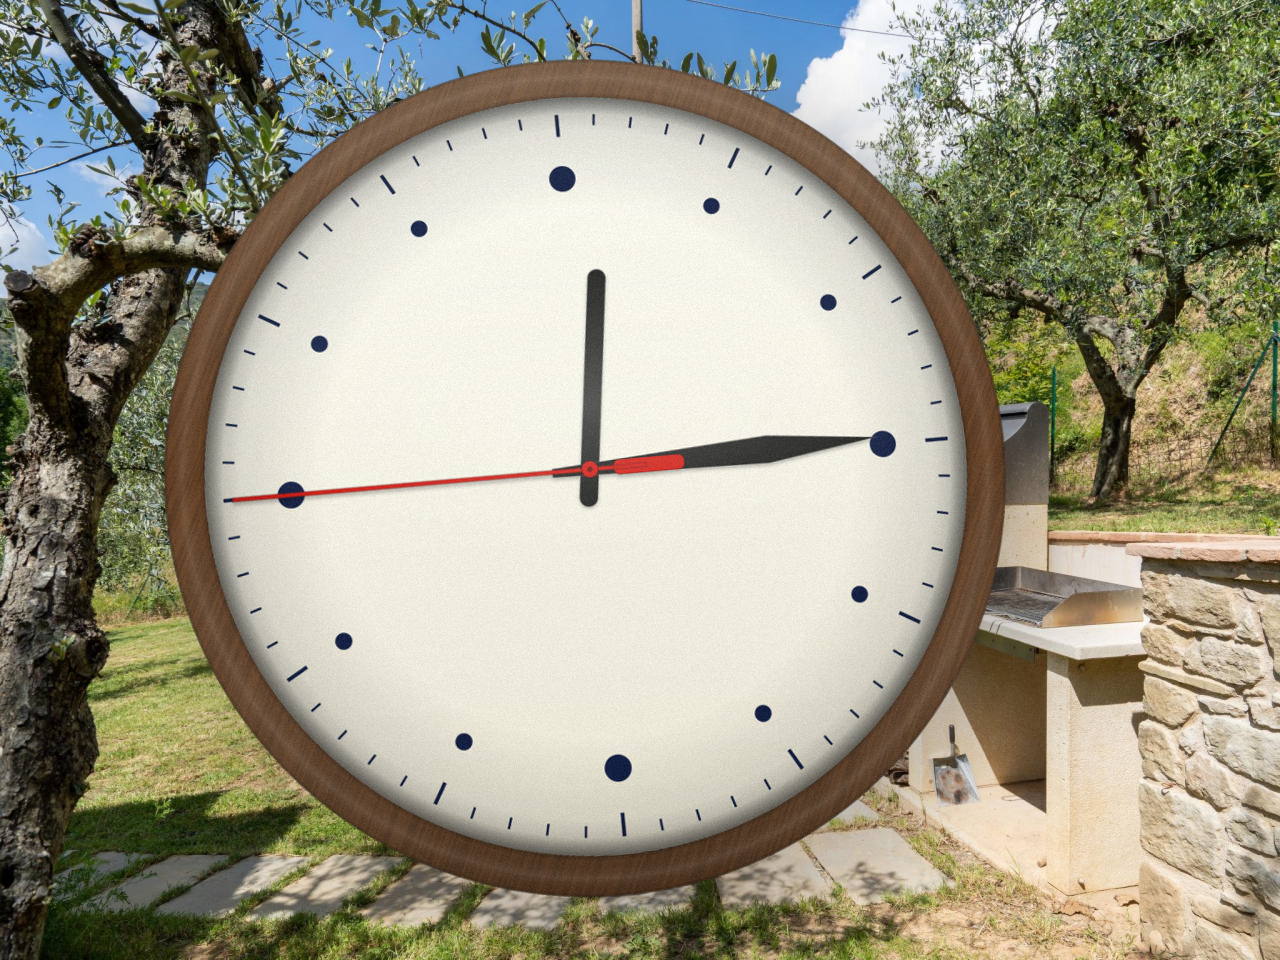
12.14.45
